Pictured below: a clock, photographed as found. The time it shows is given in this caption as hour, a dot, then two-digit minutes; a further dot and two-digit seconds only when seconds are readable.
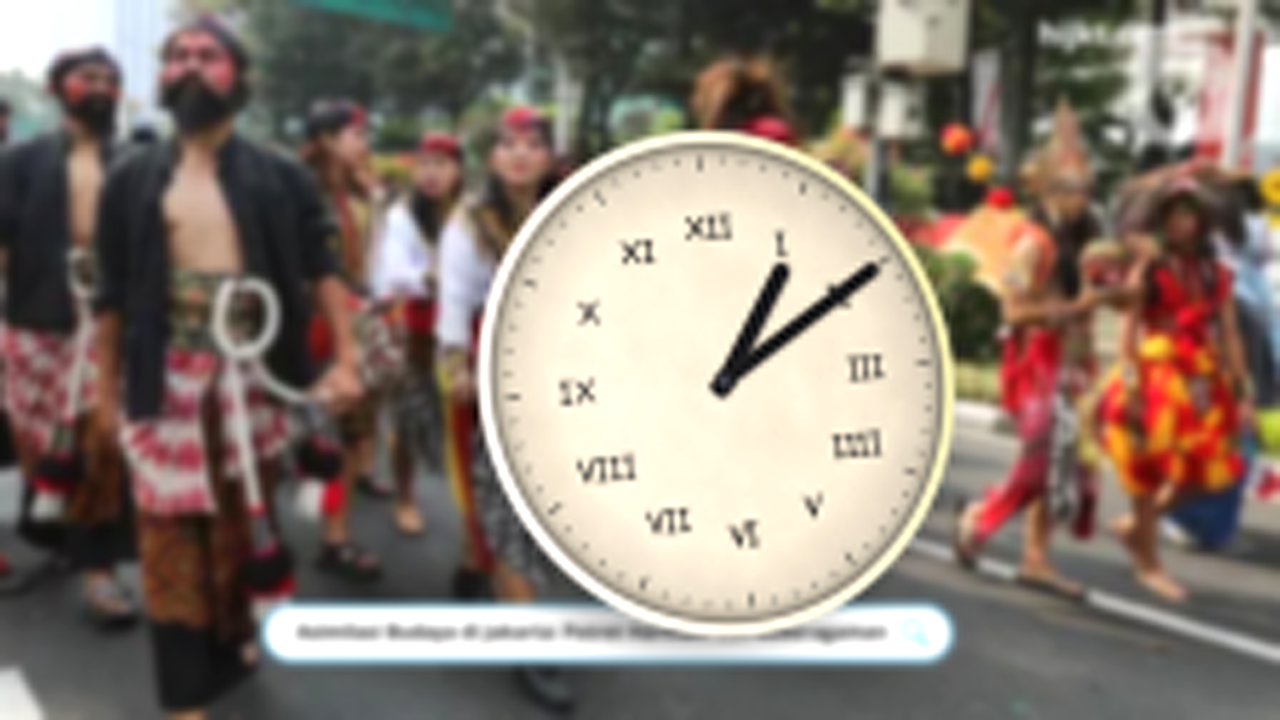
1.10
